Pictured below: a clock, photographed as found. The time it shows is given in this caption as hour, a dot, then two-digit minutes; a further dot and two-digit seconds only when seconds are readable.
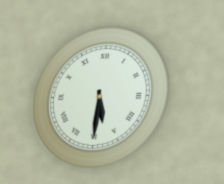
5.30
